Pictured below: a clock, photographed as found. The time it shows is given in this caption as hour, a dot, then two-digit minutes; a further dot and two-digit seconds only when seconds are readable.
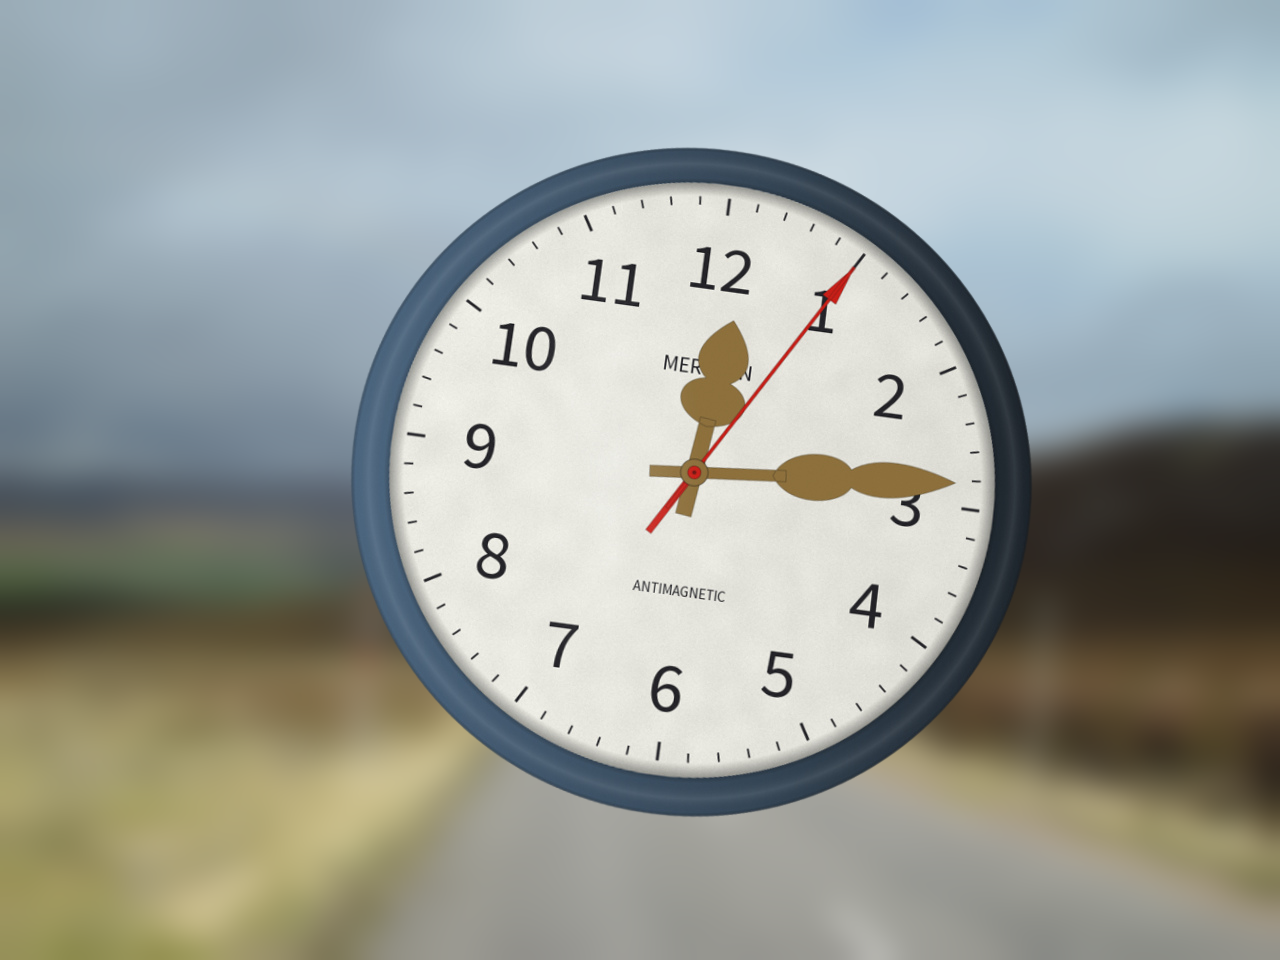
12.14.05
